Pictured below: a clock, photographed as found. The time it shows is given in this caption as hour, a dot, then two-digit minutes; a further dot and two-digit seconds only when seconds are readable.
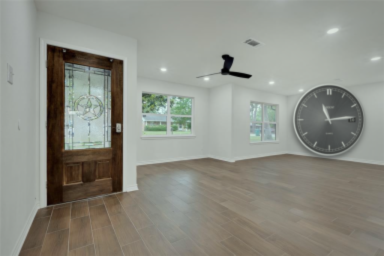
11.14
